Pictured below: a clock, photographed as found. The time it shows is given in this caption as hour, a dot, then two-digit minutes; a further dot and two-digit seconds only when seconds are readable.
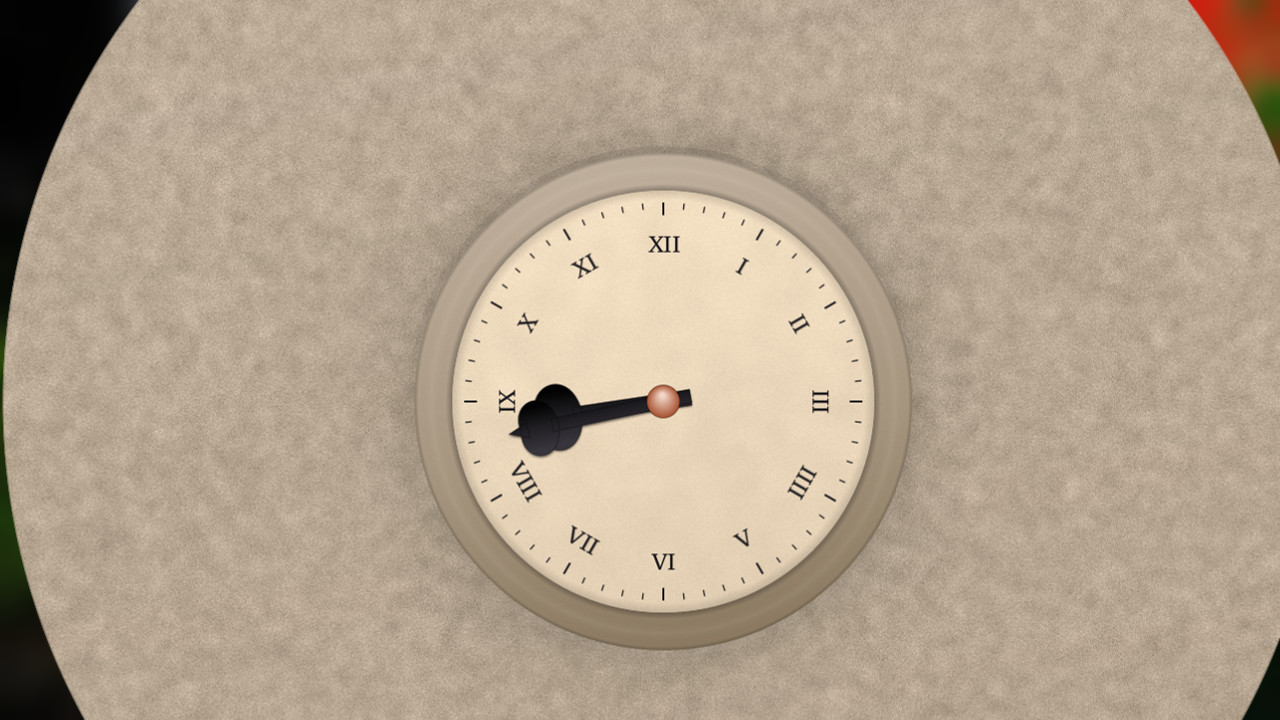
8.43
